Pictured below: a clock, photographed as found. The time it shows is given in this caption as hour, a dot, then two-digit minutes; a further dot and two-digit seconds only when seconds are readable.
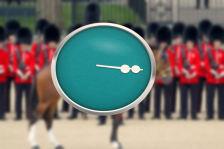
3.16
